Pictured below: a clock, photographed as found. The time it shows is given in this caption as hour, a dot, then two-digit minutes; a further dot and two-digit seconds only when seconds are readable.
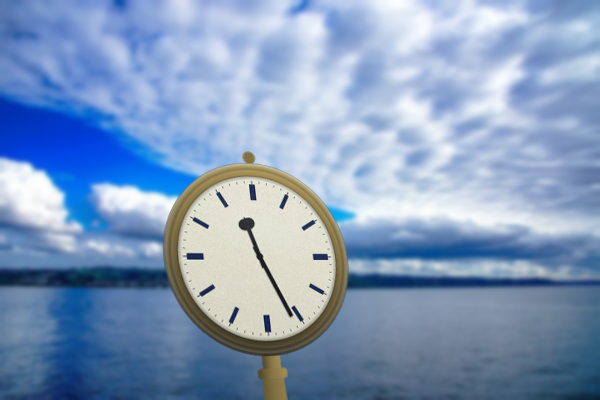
11.26
